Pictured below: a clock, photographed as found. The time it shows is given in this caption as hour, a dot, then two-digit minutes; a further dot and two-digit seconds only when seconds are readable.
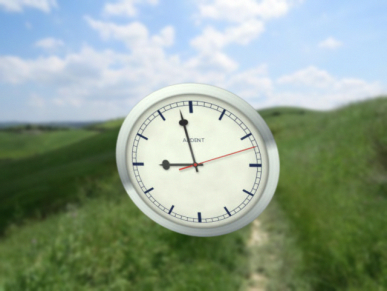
8.58.12
